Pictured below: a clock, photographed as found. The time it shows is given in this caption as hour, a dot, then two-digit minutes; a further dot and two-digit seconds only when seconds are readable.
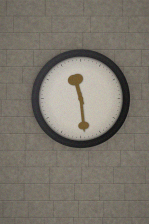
11.29
